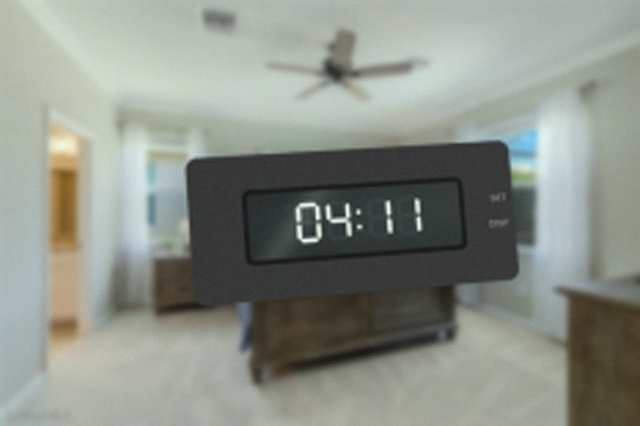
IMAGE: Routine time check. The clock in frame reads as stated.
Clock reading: 4:11
